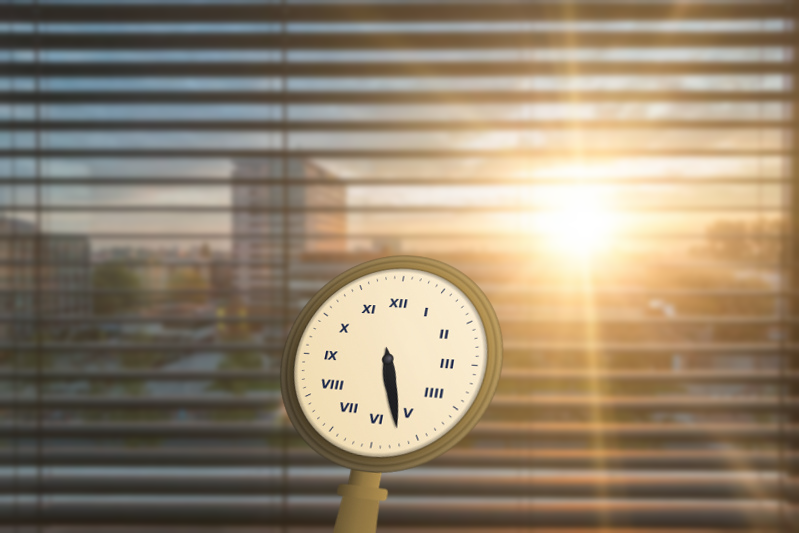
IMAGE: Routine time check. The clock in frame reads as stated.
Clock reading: 5:27
